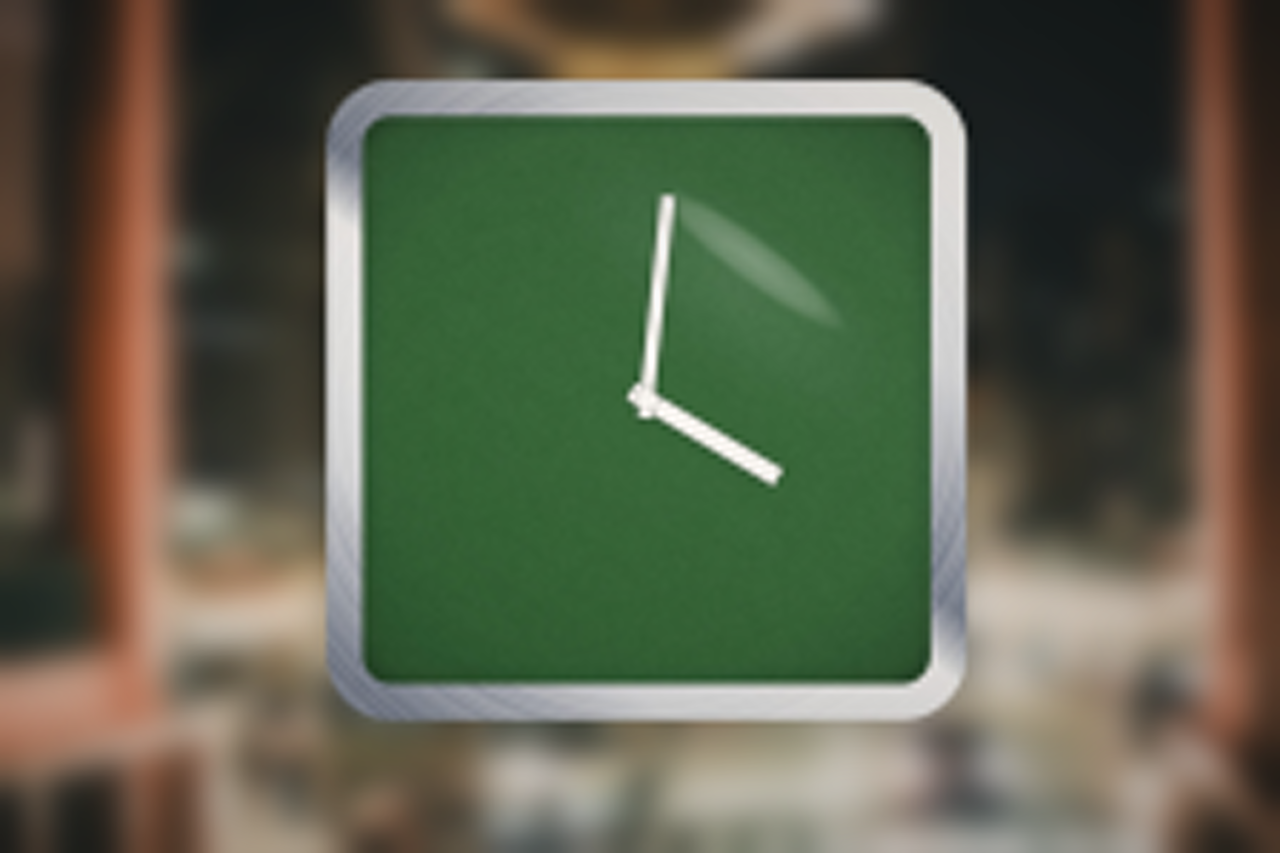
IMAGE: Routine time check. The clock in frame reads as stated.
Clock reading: 4:01
